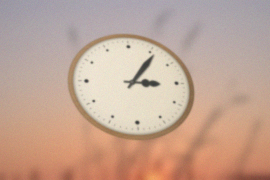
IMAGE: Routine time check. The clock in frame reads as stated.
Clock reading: 3:06
